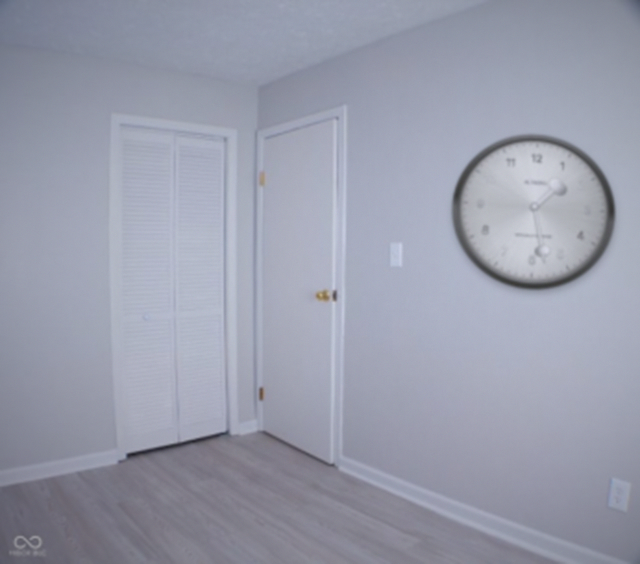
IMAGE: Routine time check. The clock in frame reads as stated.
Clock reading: 1:28
